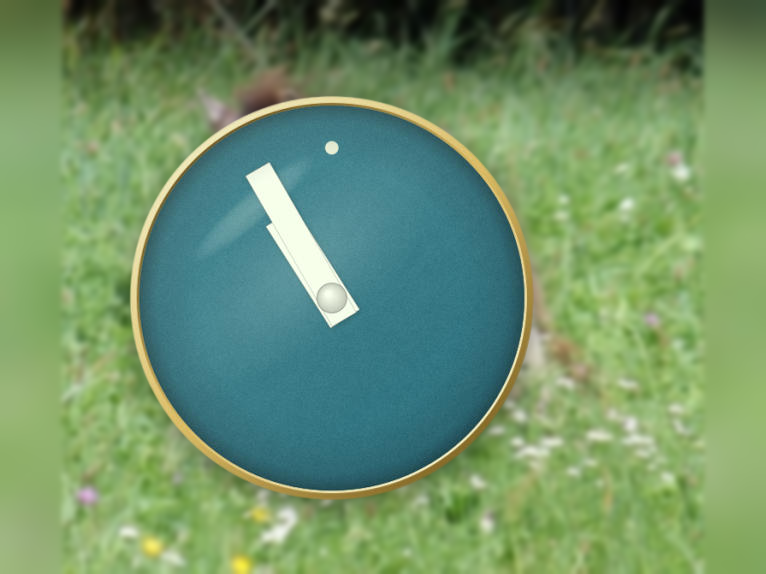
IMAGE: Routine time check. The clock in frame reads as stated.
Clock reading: 10:55
